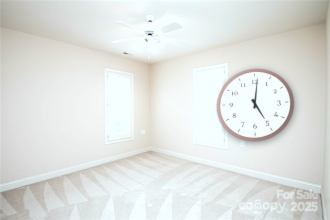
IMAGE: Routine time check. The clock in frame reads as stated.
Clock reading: 5:01
